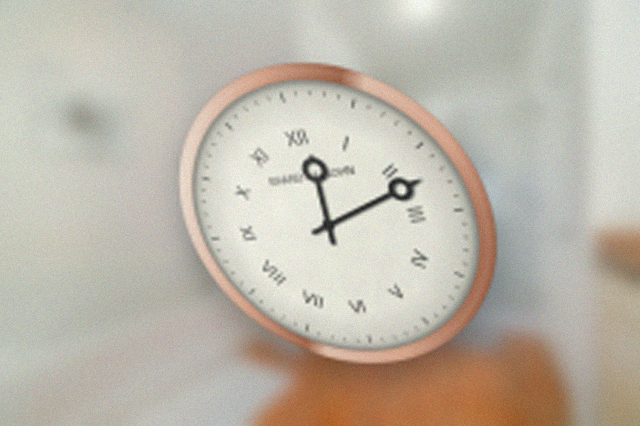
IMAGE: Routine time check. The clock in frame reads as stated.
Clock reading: 12:12
